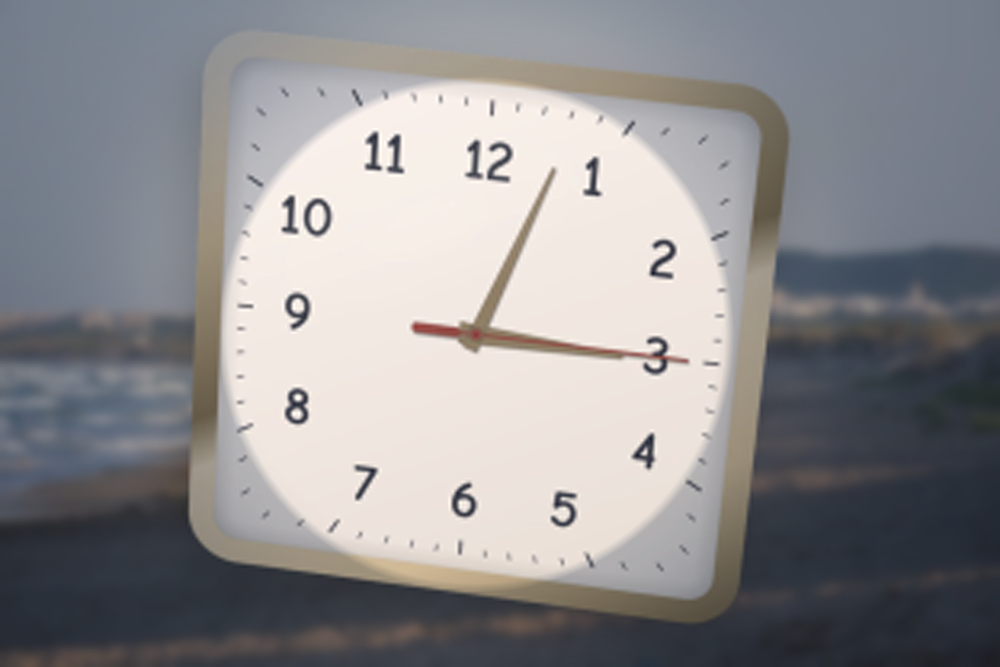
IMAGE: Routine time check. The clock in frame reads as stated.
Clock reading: 3:03:15
